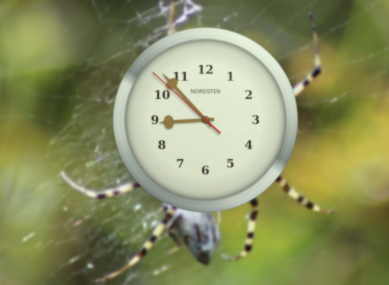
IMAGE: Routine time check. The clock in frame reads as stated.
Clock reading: 8:52:52
